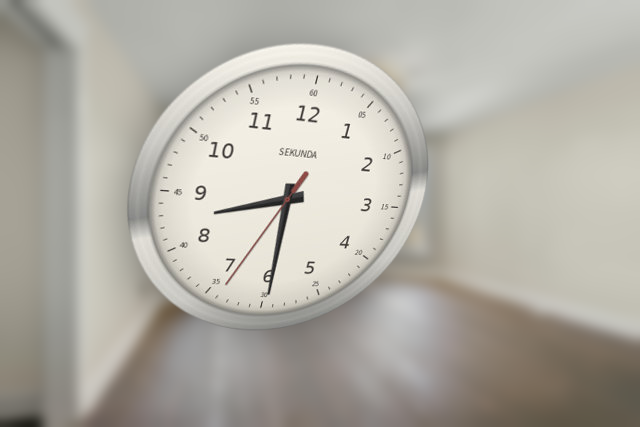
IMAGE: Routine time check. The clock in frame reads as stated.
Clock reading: 8:29:34
